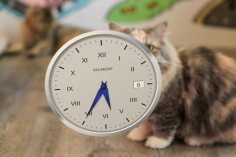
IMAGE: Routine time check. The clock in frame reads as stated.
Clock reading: 5:35
